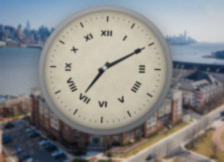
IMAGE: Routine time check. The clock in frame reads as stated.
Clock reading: 7:10
